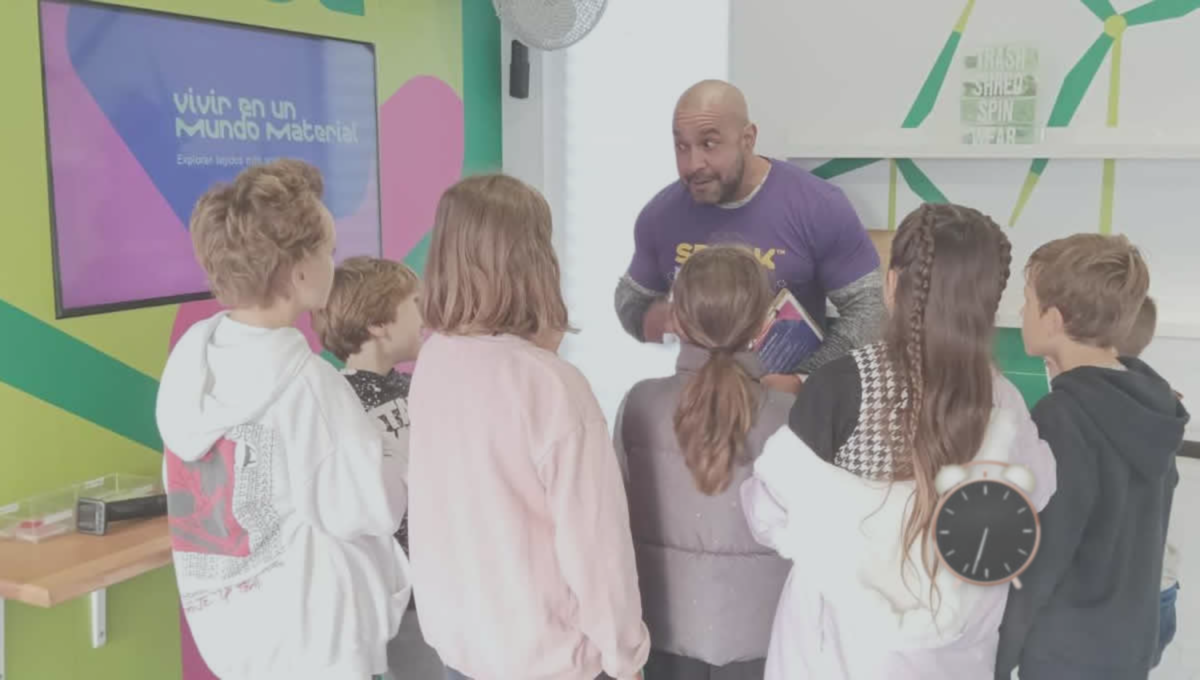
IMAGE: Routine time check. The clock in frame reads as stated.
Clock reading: 6:33
